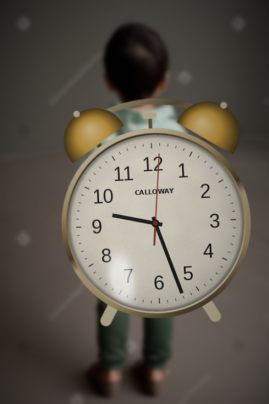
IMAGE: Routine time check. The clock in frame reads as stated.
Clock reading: 9:27:01
